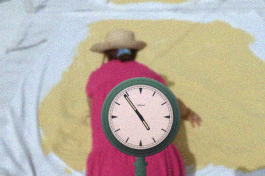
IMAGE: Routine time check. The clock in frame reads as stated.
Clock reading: 4:54
